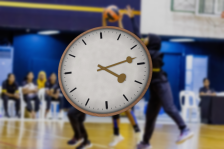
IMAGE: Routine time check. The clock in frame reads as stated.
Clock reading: 4:13
